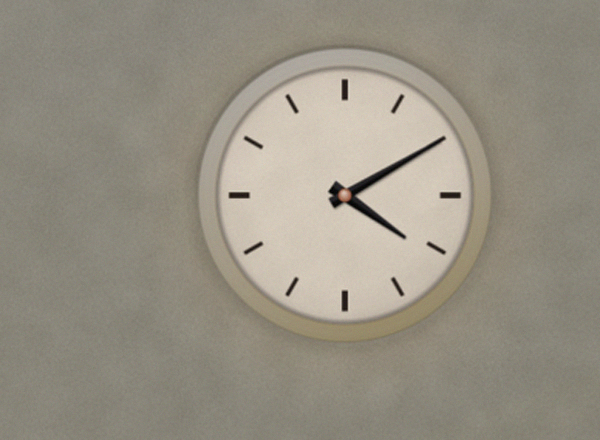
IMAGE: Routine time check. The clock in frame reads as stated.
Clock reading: 4:10
